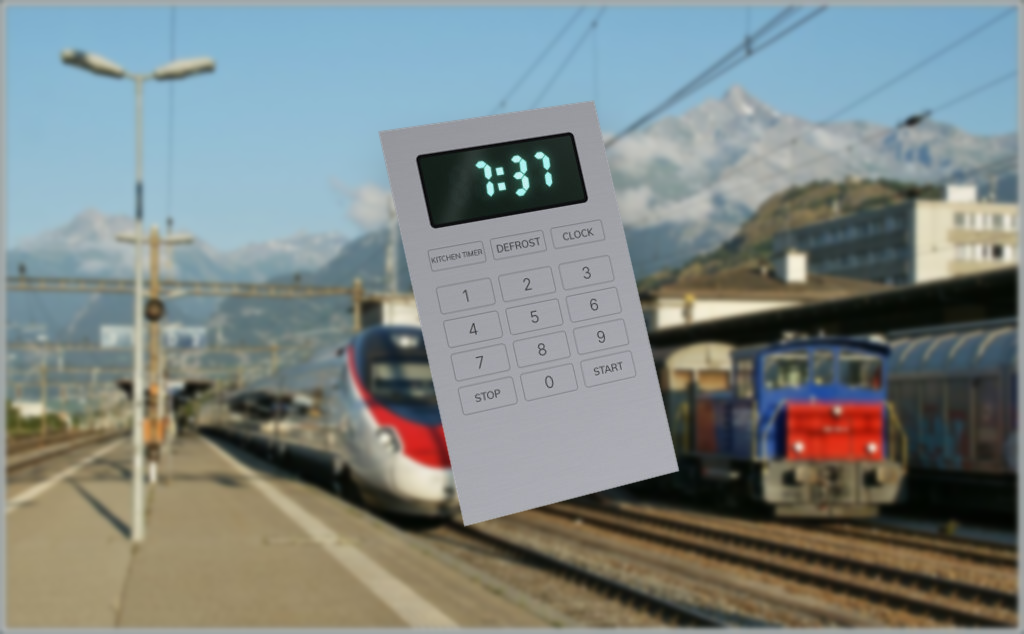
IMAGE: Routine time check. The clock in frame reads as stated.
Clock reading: 7:37
